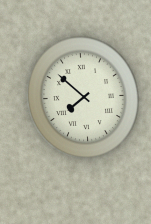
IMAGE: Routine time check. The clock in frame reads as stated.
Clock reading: 7:52
